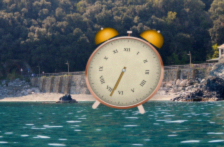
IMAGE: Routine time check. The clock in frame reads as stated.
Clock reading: 6:33
